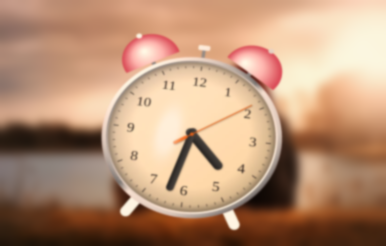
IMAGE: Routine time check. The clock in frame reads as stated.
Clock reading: 4:32:09
